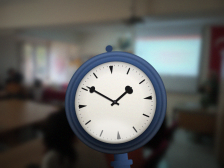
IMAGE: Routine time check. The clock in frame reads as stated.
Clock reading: 1:51
